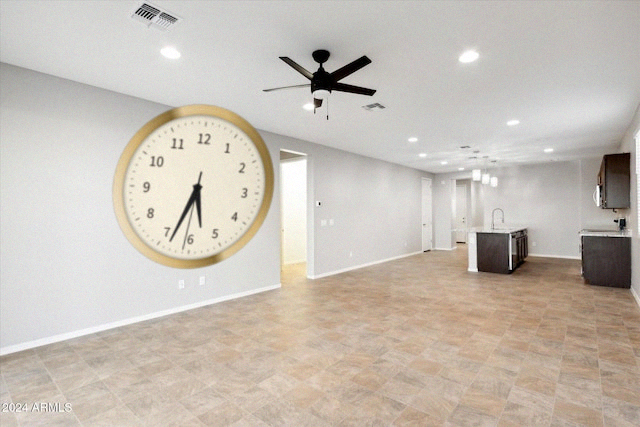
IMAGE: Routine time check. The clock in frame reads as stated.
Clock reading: 5:33:31
